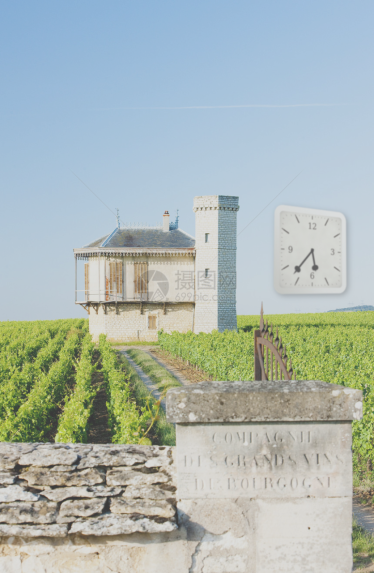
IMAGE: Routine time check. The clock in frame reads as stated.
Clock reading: 5:37
